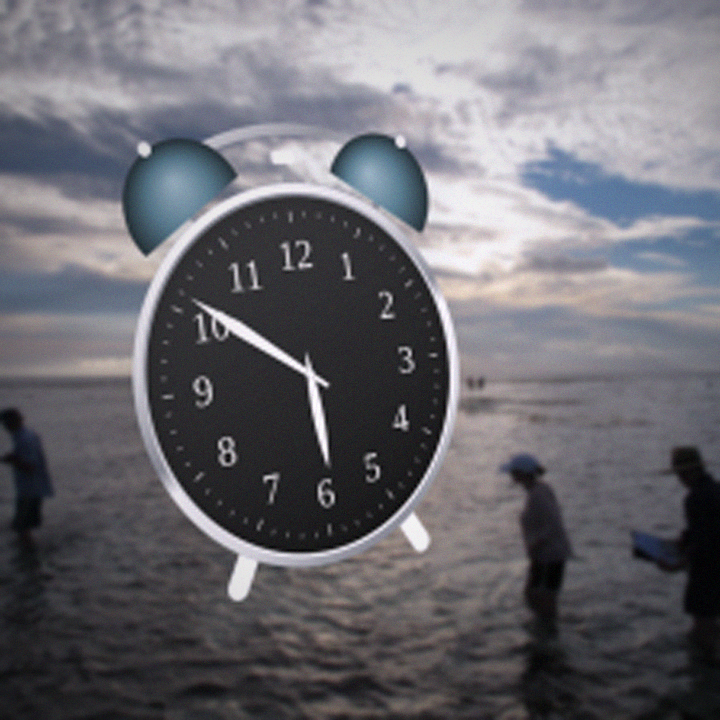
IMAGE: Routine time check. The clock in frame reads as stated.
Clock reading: 5:51
